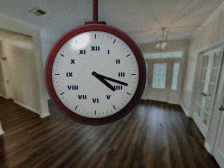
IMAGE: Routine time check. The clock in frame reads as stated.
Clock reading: 4:18
